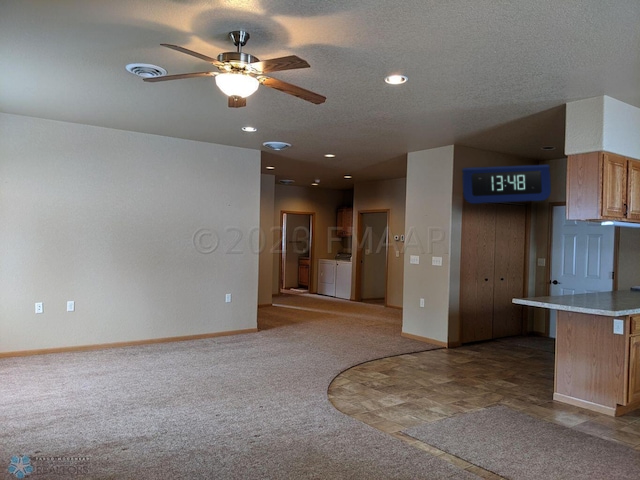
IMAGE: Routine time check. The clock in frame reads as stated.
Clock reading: 13:48
